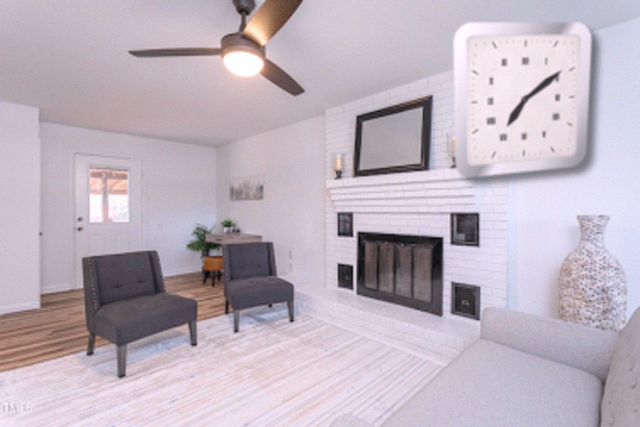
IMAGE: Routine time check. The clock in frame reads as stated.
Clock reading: 7:09
